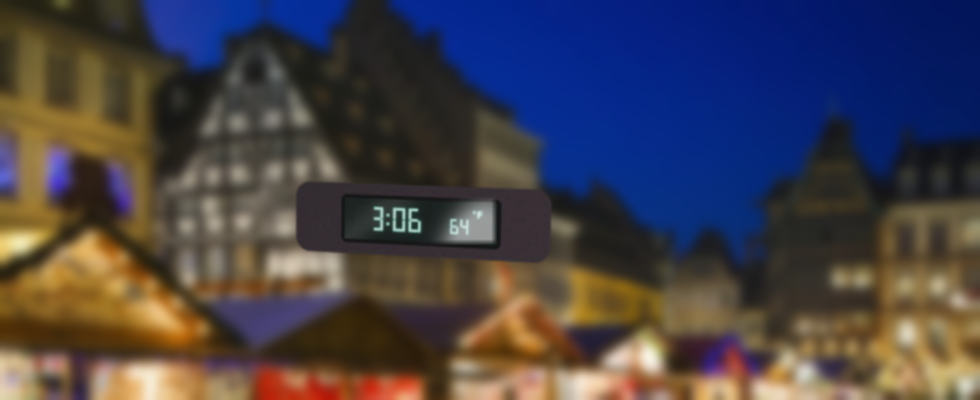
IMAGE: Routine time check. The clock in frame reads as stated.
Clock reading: 3:06
